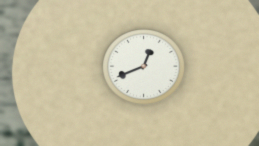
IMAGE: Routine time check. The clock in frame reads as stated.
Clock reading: 12:41
